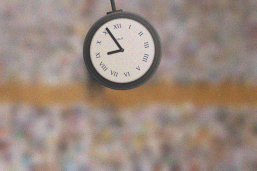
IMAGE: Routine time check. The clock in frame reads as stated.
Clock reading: 8:56
